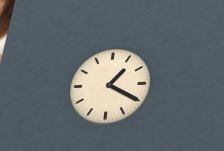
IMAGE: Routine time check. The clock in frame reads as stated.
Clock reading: 1:20
